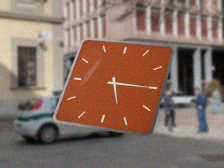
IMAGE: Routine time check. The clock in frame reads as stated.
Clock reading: 5:15
